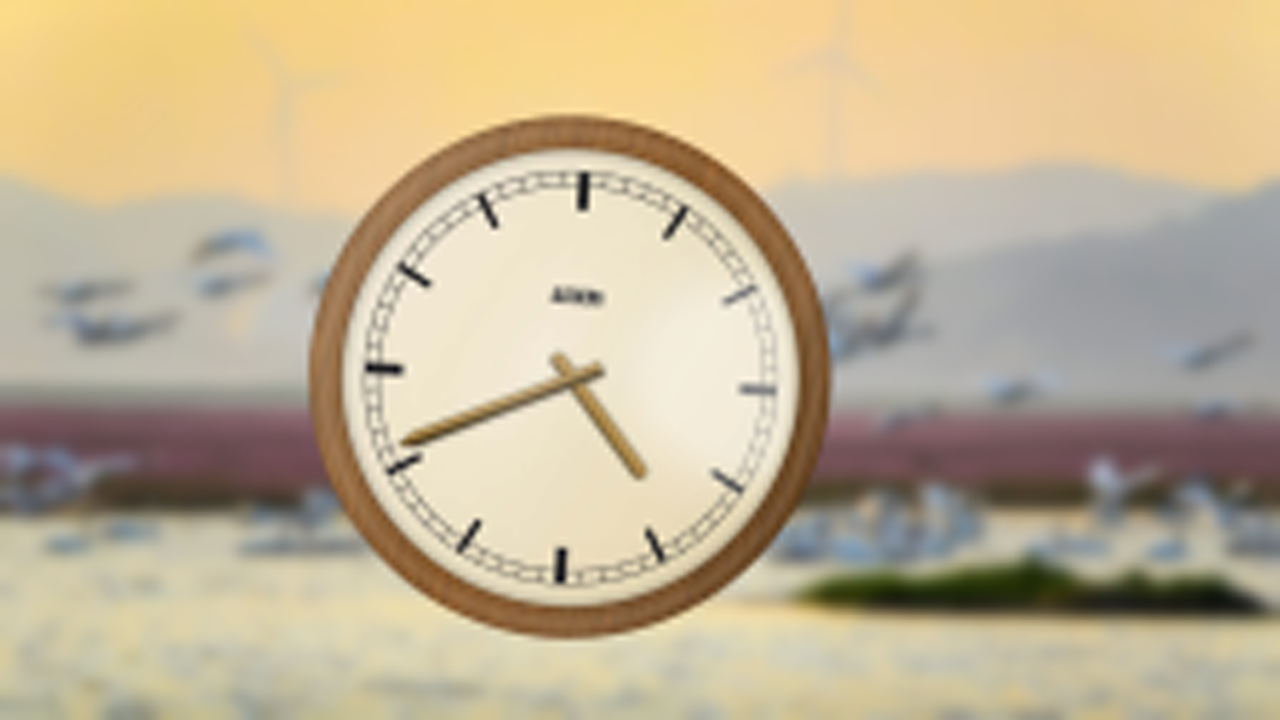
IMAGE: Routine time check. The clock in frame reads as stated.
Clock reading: 4:41
